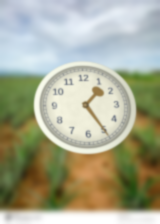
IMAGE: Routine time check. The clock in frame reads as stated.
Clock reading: 1:25
